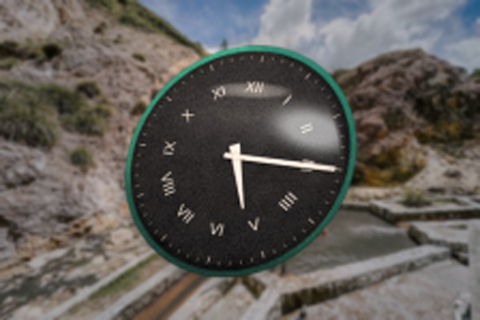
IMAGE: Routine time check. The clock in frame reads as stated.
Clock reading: 5:15
